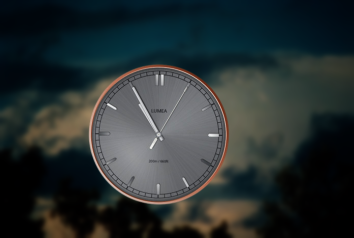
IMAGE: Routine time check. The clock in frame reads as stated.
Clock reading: 10:55:05
